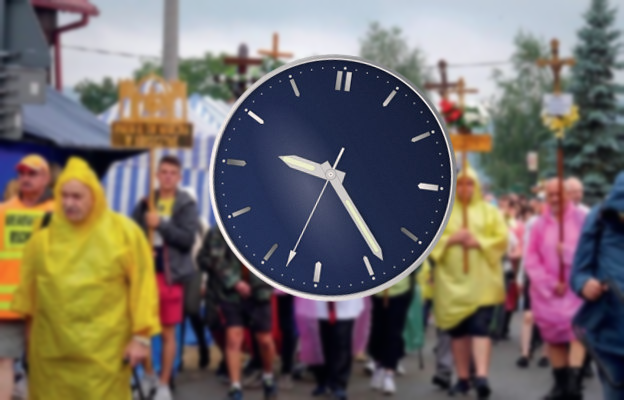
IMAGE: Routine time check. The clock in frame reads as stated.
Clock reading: 9:23:33
